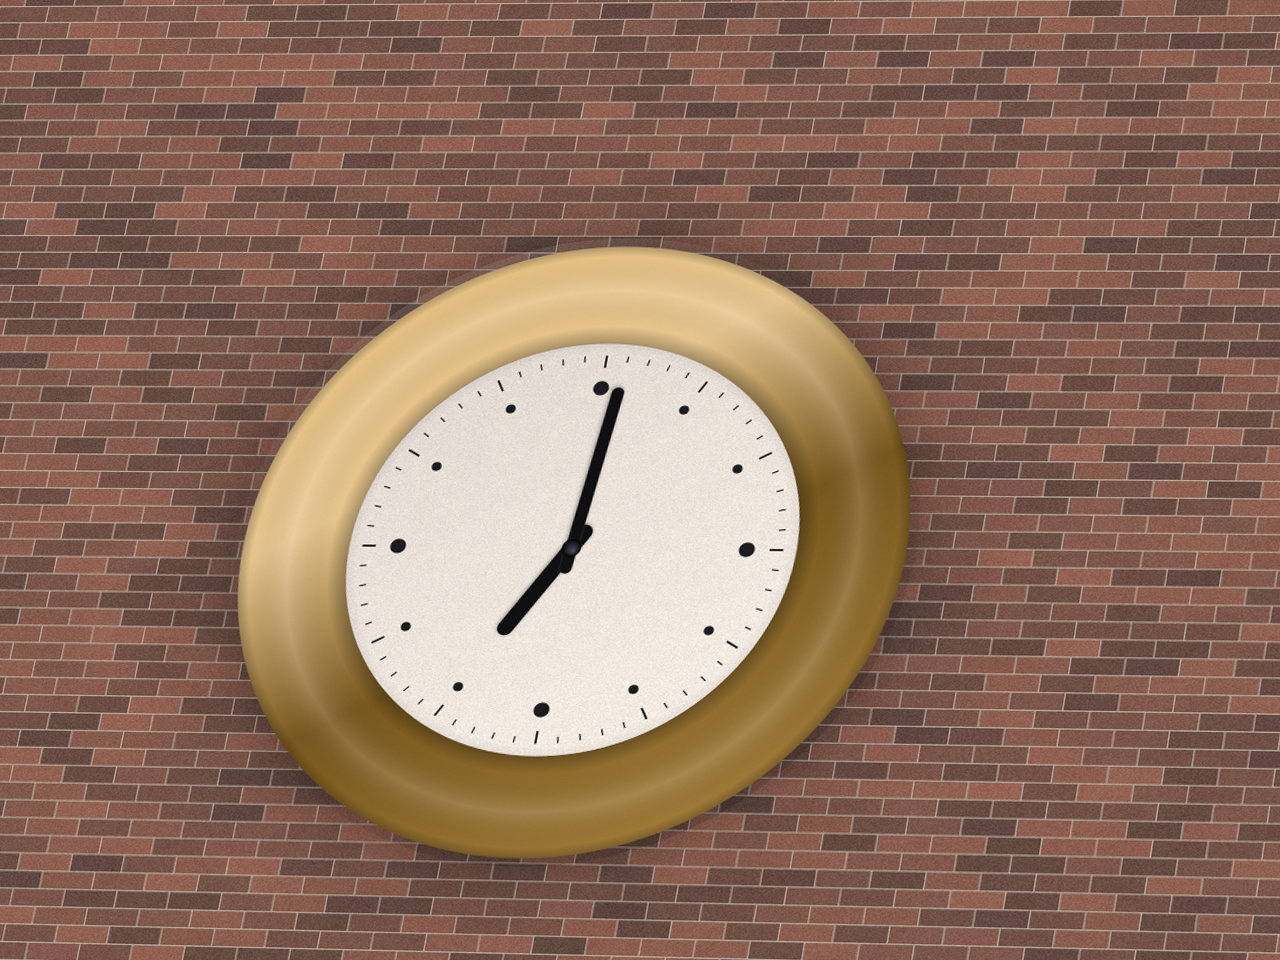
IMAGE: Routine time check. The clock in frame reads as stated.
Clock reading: 7:01
